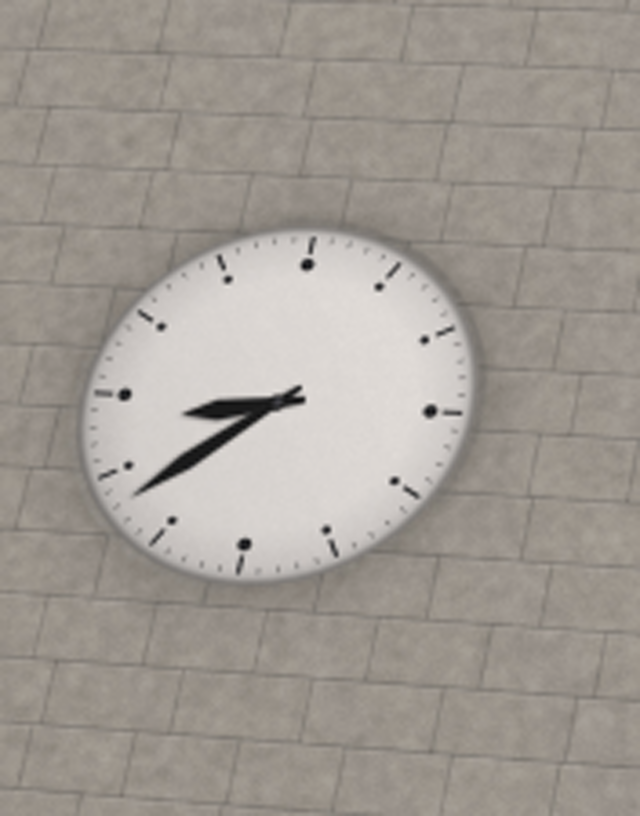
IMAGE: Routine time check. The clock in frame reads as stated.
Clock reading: 8:38
